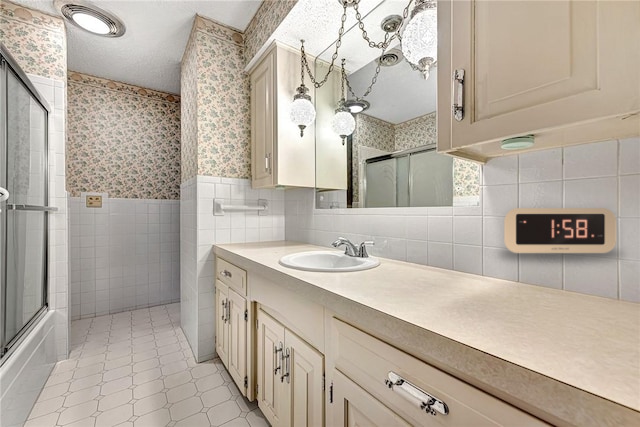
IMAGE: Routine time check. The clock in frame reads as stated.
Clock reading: 1:58
